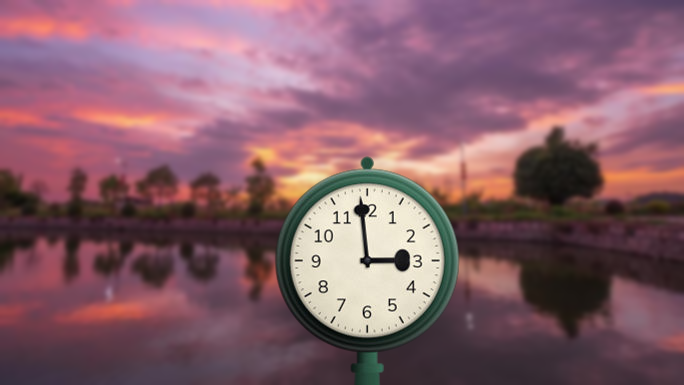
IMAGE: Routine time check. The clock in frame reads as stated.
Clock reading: 2:59
